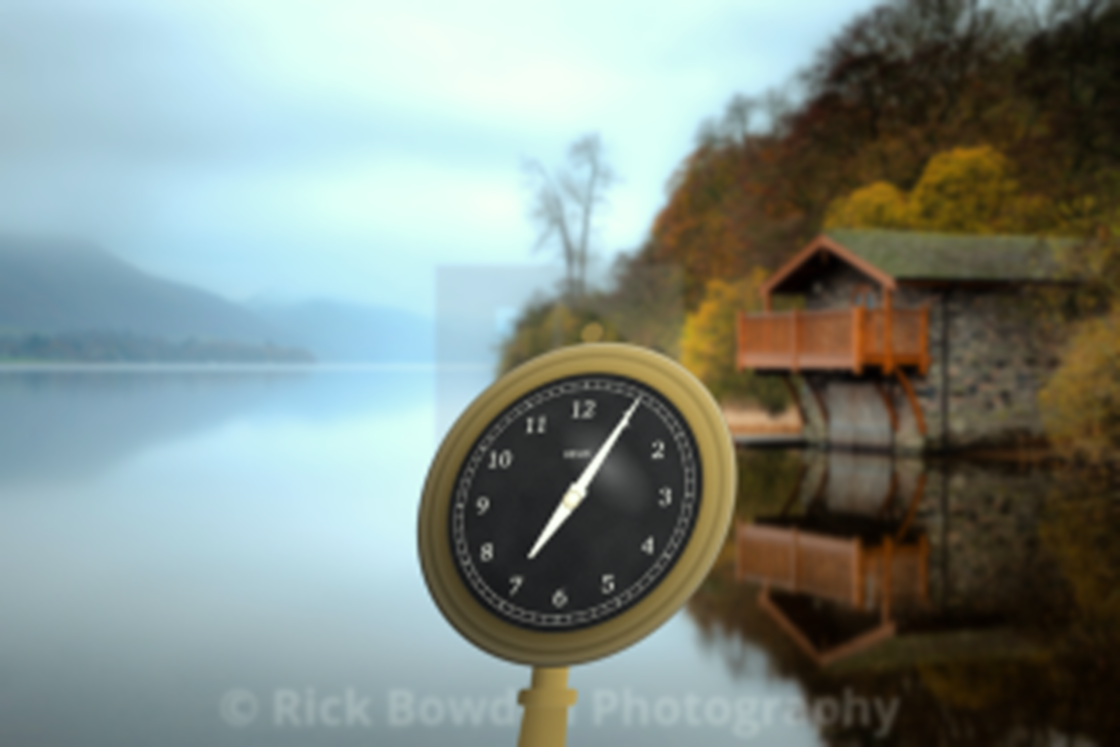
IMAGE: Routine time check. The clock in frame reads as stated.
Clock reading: 7:05
